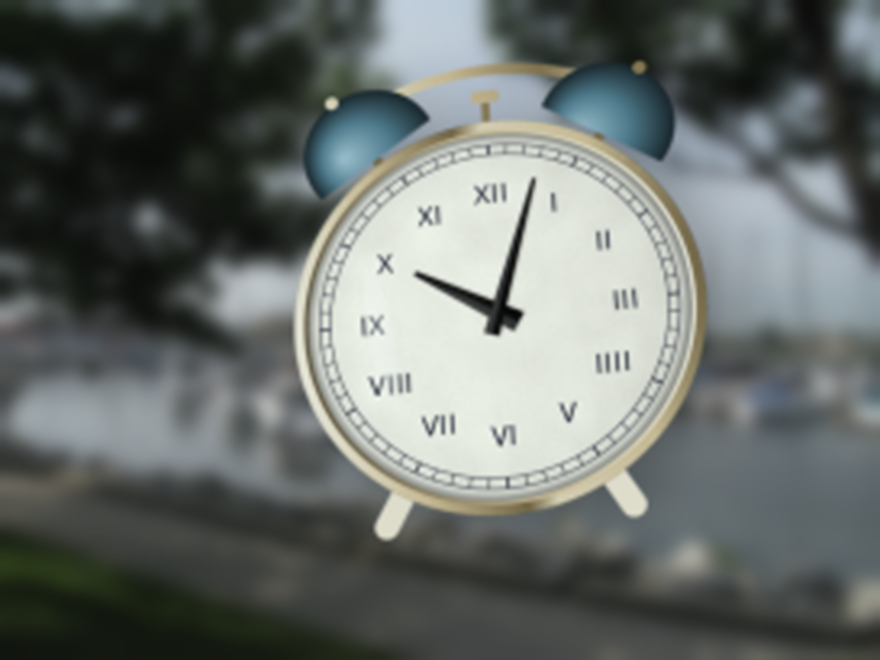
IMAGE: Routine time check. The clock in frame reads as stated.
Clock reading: 10:03
